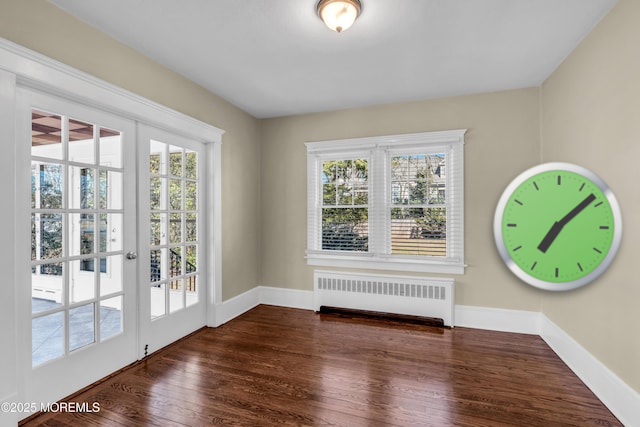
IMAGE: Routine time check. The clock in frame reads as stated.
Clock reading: 7:08
